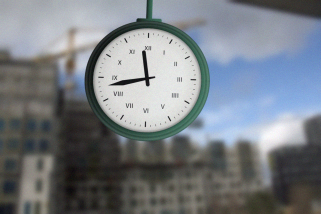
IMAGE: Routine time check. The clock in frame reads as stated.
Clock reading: 11:43
